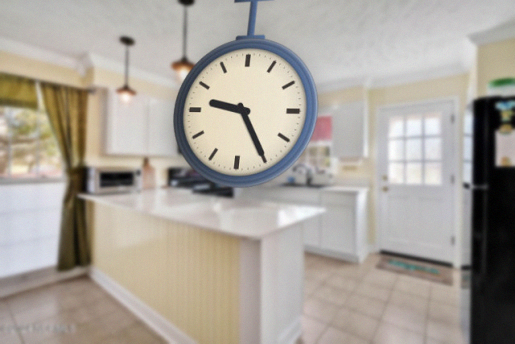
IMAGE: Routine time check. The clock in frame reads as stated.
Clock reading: 9:25
